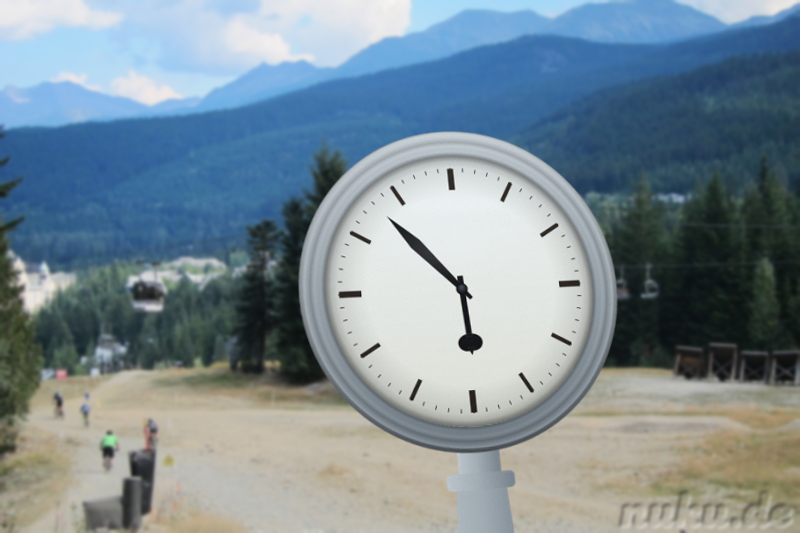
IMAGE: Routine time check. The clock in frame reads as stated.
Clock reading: 5:53
